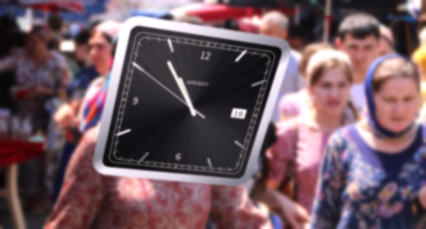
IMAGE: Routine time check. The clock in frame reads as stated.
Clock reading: 10:53:50
